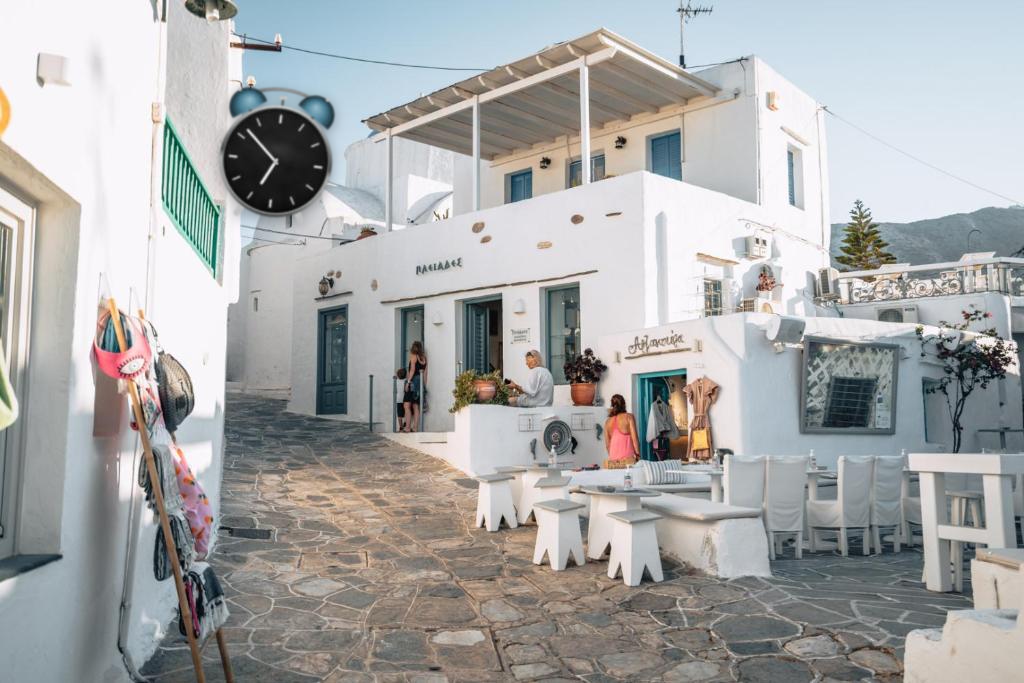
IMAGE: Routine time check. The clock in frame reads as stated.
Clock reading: 6:52
